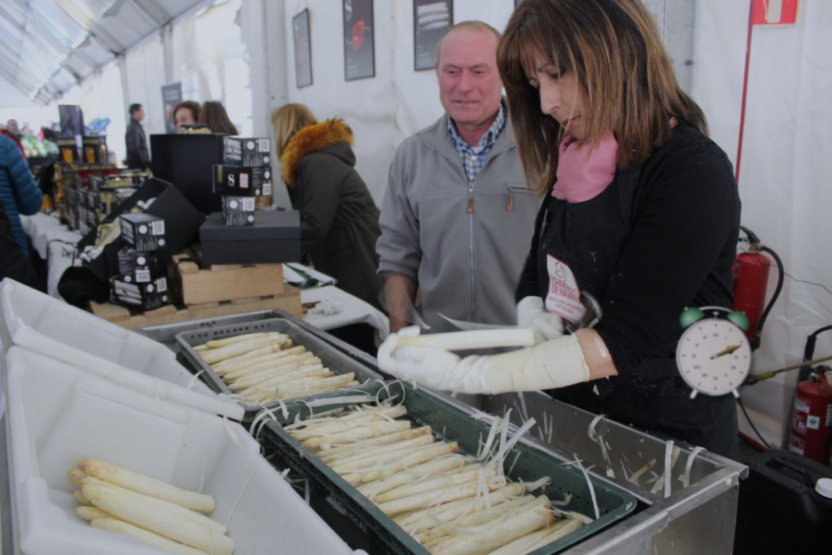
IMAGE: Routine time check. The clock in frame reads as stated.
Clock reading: 2:11
